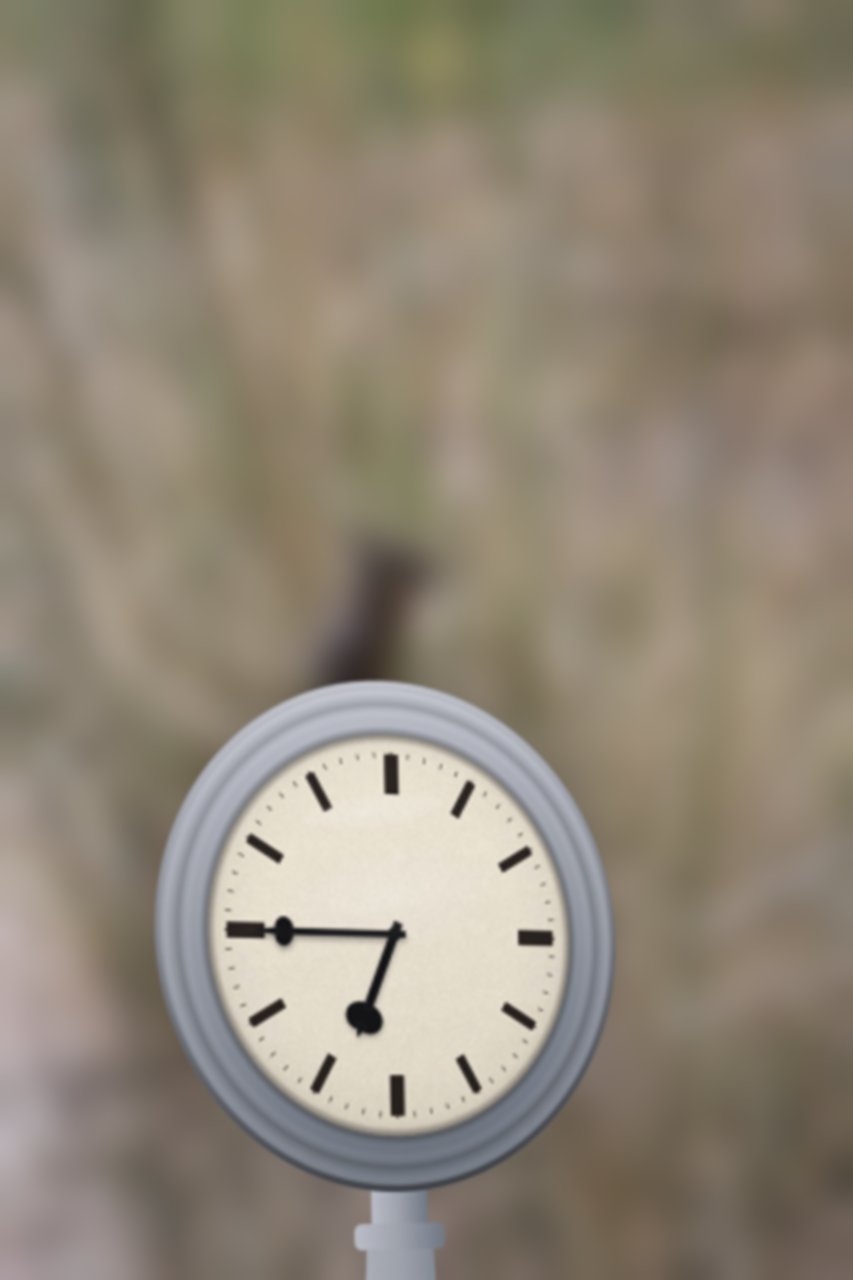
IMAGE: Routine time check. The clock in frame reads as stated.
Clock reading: 6:45
